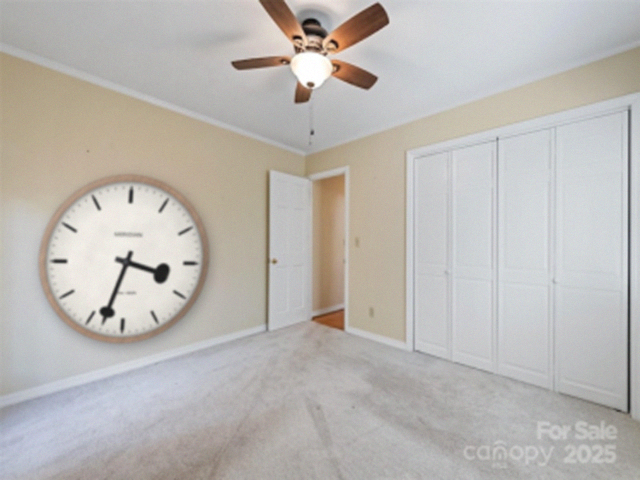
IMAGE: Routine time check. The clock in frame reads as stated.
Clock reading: 3:33
